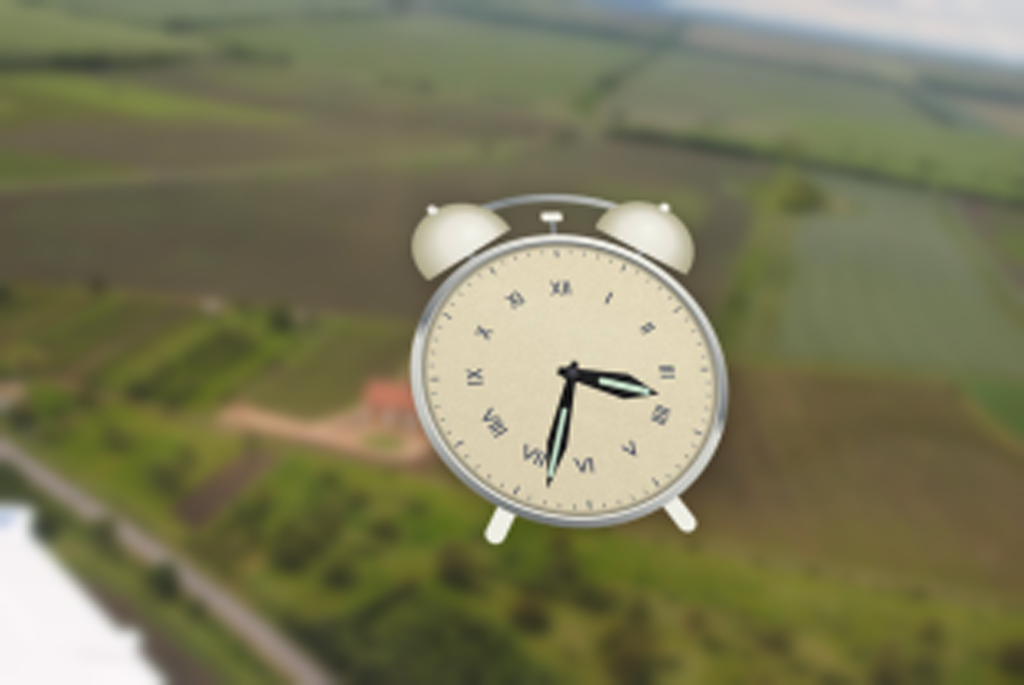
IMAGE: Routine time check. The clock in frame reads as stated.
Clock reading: 3:33
